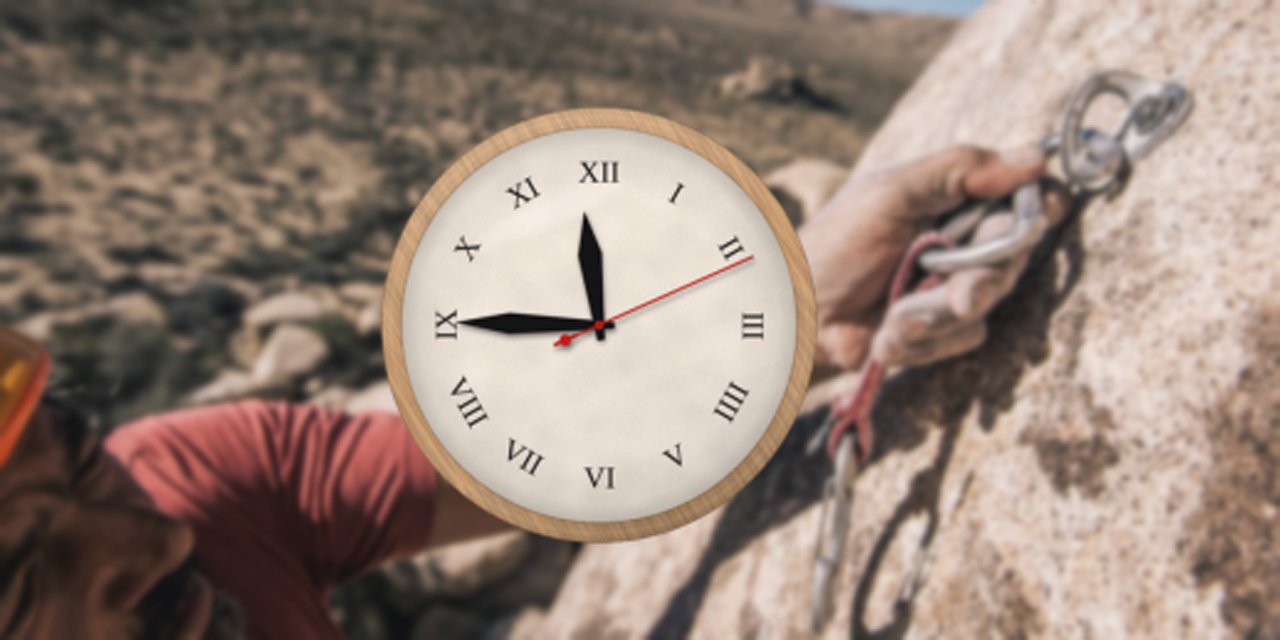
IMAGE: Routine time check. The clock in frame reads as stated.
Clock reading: 11:45:11
